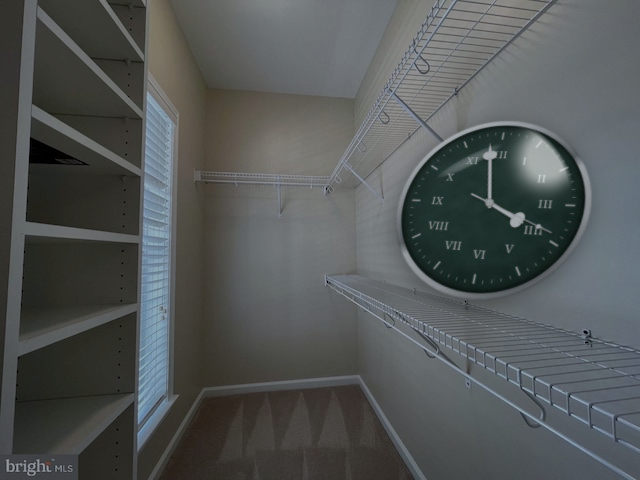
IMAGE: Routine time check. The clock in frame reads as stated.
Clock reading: 3:58:19
